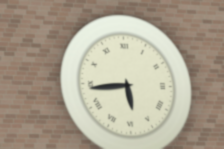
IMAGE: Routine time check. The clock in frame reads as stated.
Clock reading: 5:44
